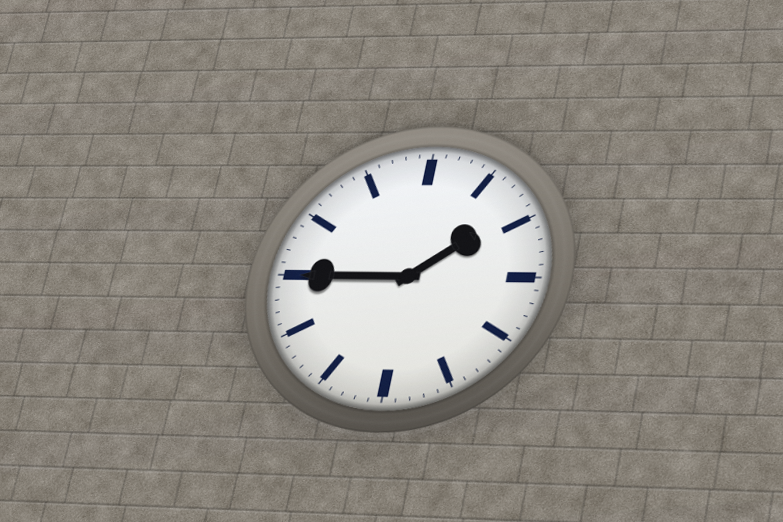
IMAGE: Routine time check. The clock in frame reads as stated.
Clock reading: 1:45
